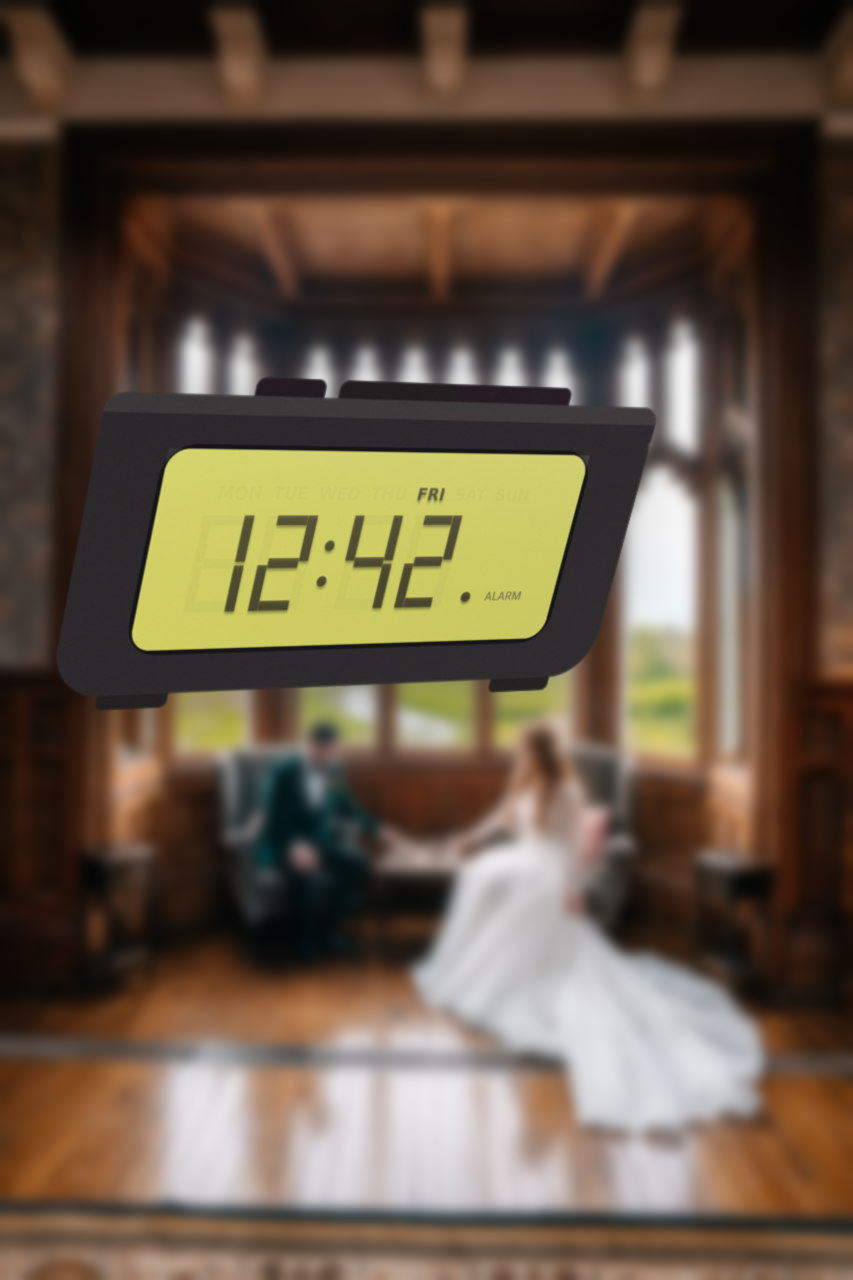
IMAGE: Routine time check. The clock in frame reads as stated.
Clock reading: 12:42
